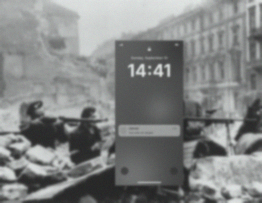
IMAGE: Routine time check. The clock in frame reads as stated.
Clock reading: 14:41
